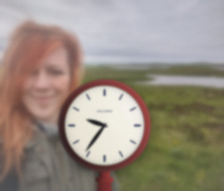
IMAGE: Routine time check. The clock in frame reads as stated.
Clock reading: 9:36
